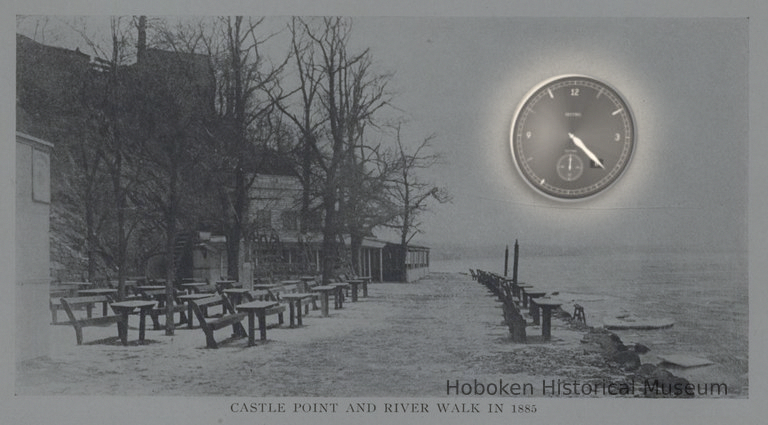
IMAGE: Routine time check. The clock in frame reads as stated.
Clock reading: 4:22
